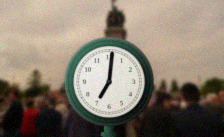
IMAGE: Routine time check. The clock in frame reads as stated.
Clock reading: 7:01
